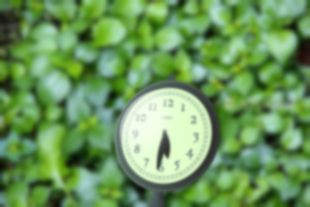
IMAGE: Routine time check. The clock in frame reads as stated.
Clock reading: 5:31
